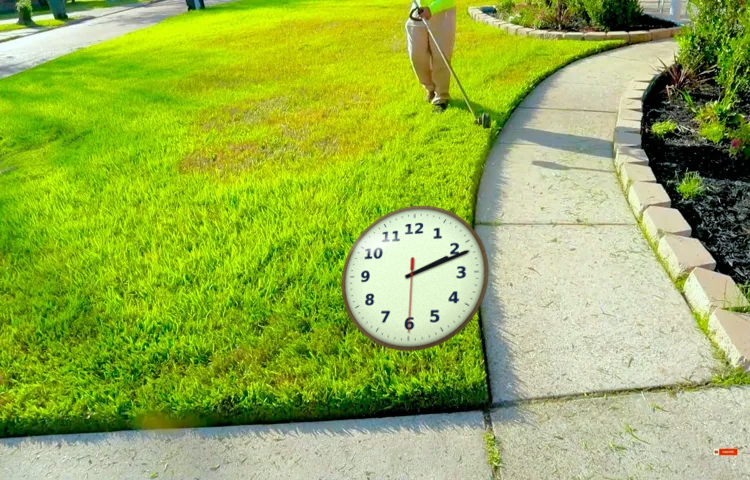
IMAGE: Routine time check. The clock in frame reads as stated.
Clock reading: 2:11:30
